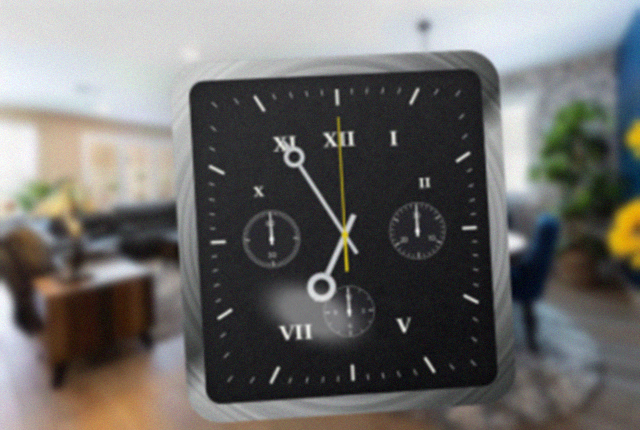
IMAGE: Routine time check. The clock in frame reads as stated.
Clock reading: 6:55
